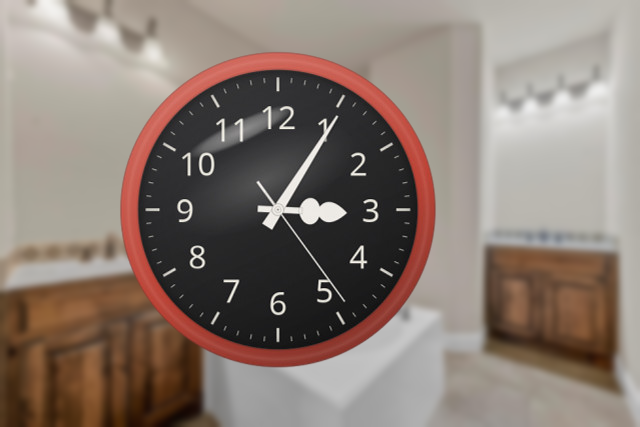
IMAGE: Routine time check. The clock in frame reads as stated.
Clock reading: 3:05:24
